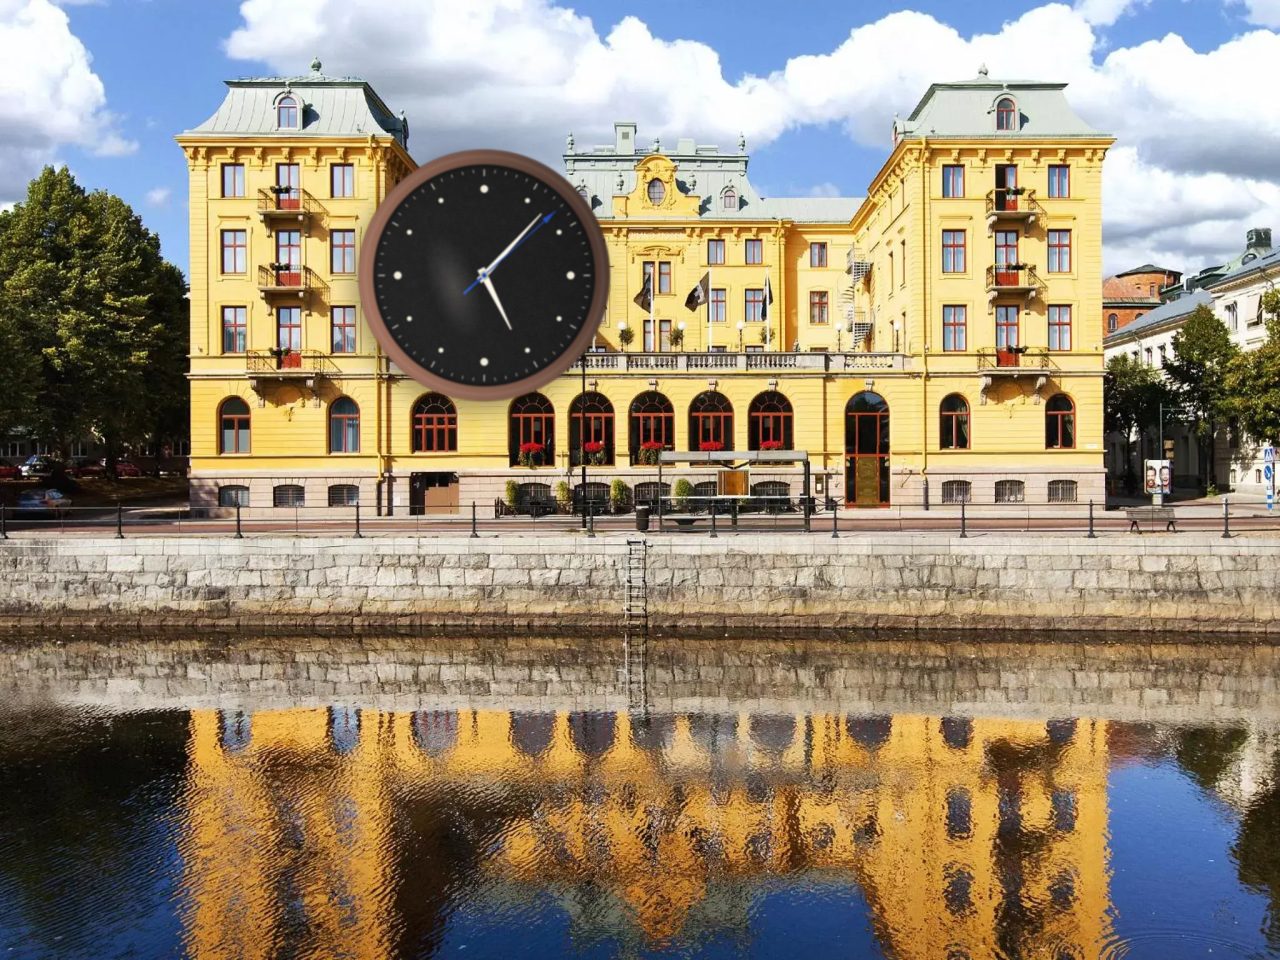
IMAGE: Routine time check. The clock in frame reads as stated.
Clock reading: 5:07:08
